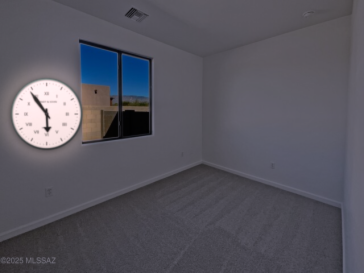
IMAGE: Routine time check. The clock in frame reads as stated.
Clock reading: 5:54
